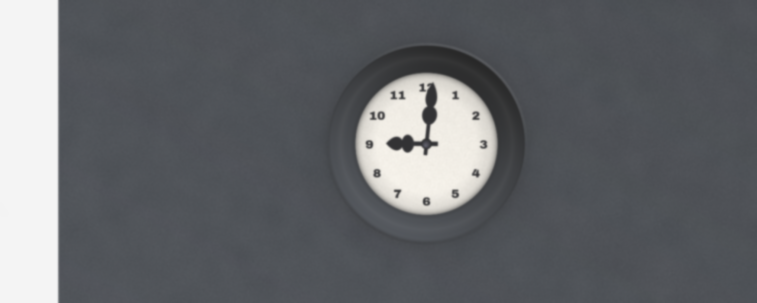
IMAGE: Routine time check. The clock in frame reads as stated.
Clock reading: 9:01
